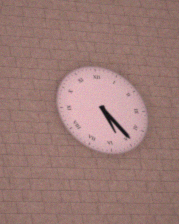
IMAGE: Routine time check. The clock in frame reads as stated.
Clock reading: 5:24
